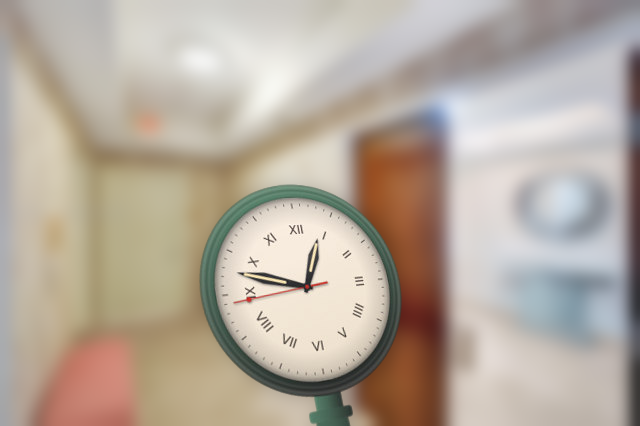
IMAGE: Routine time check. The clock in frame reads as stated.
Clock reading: 12:47:44
